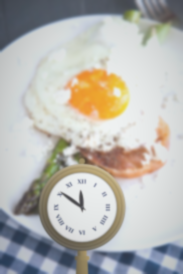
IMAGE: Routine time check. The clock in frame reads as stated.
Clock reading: 11:51
